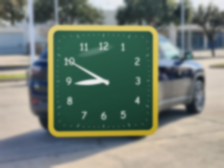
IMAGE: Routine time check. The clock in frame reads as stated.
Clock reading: 8:50
